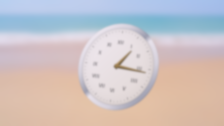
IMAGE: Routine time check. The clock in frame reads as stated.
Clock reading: 1:16
